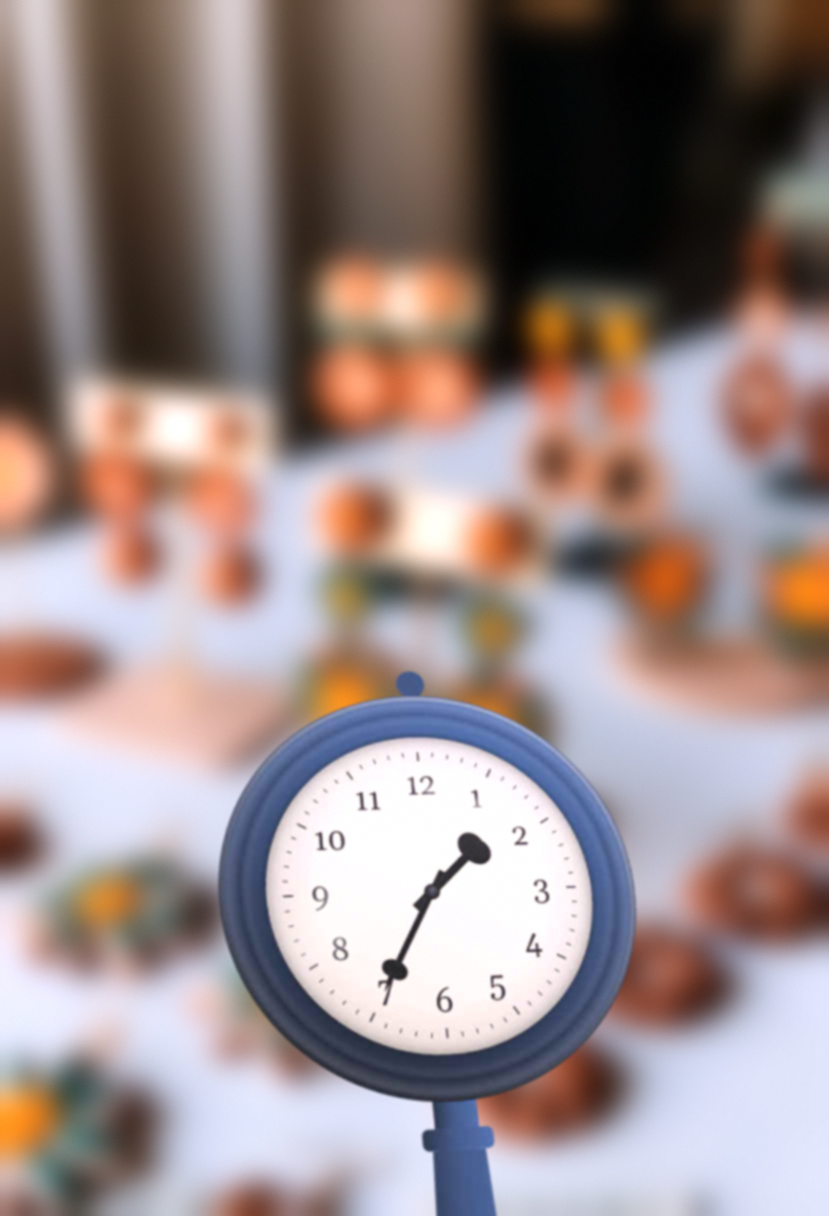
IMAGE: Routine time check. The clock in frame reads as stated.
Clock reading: 1:35
